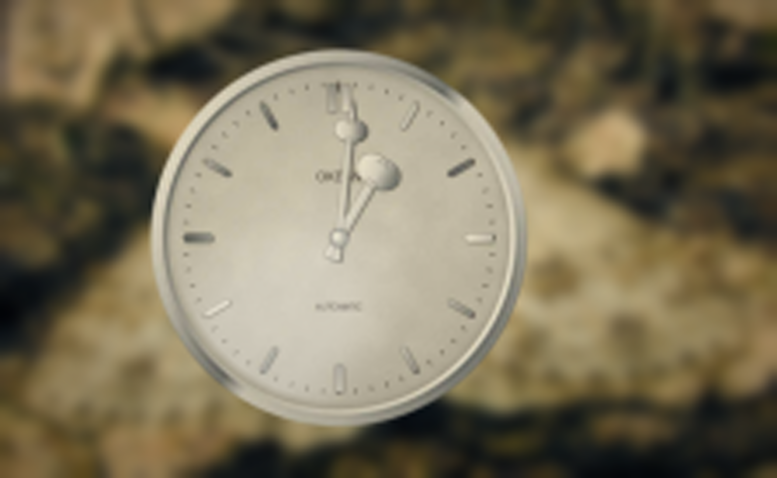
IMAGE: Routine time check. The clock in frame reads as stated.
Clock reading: 1:01
